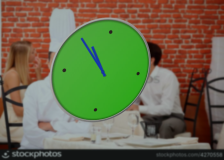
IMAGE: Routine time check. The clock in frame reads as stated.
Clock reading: 10:53
